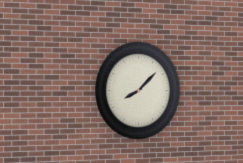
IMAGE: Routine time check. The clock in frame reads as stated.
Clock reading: 8:08
